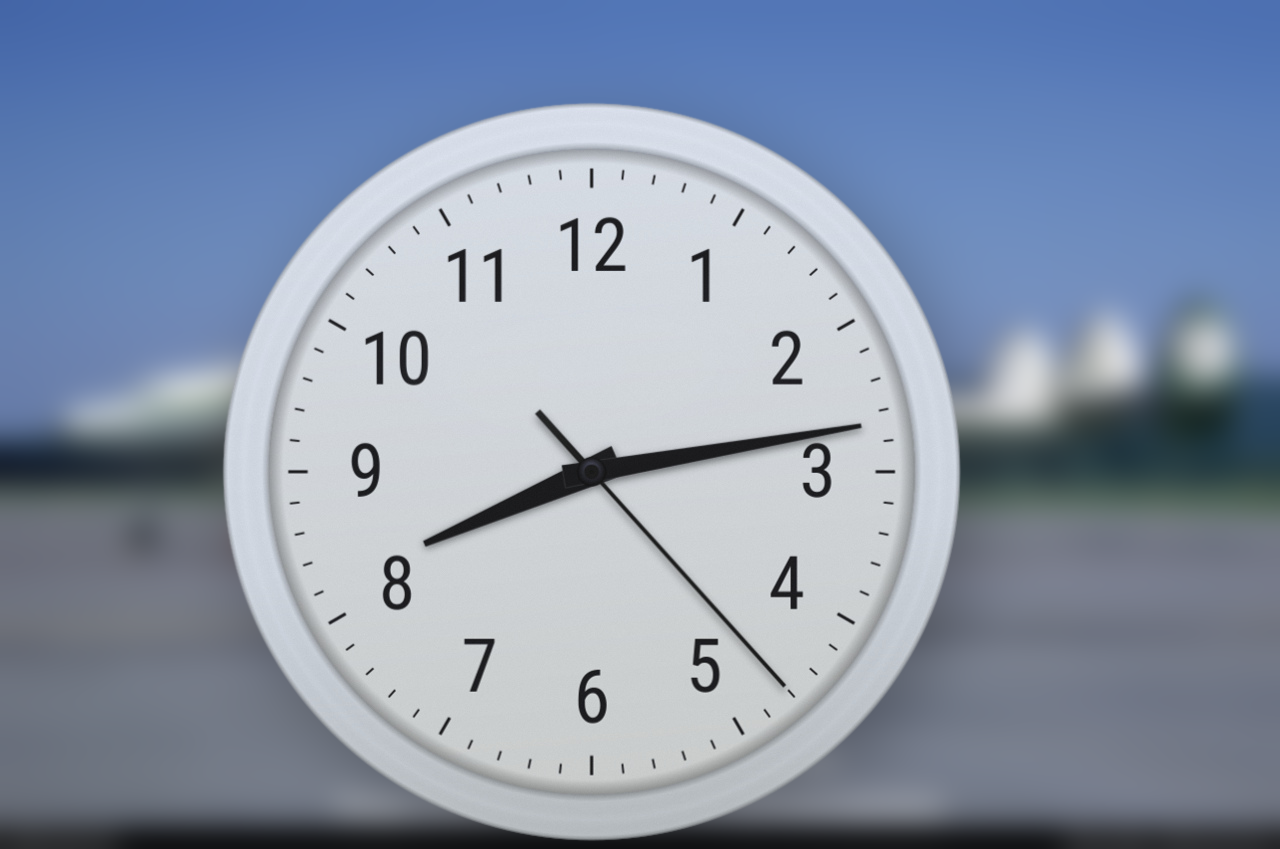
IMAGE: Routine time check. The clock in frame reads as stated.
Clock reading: 8:13:23
